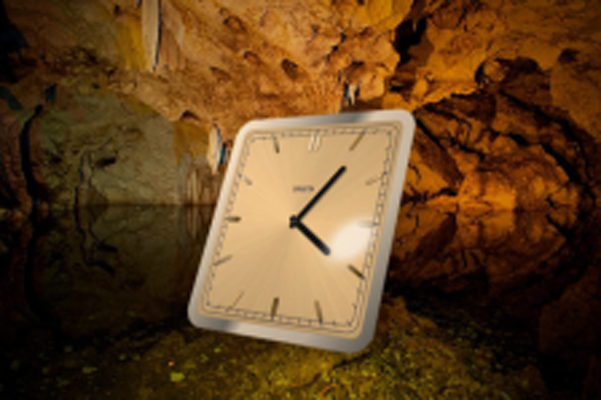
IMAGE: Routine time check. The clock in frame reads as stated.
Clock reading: 4:06
